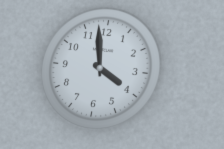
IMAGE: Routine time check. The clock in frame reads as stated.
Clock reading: 3:58
